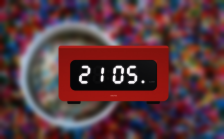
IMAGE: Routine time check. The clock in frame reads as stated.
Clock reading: 21:05
